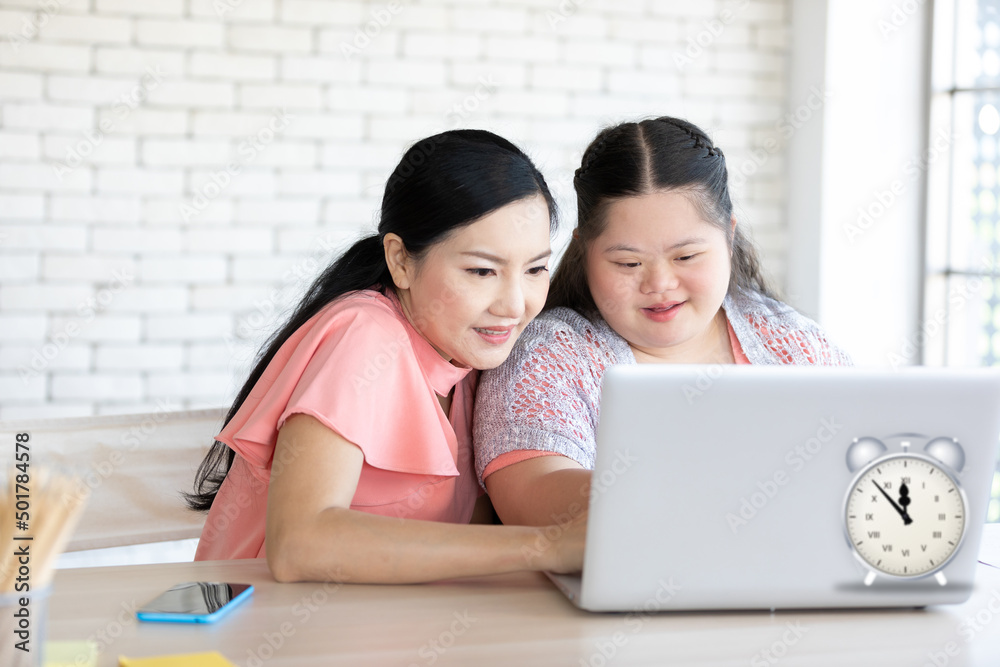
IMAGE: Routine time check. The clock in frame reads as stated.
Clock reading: 11:53
